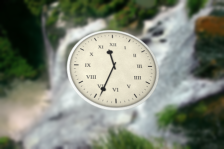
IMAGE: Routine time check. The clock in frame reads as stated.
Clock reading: 11:34
